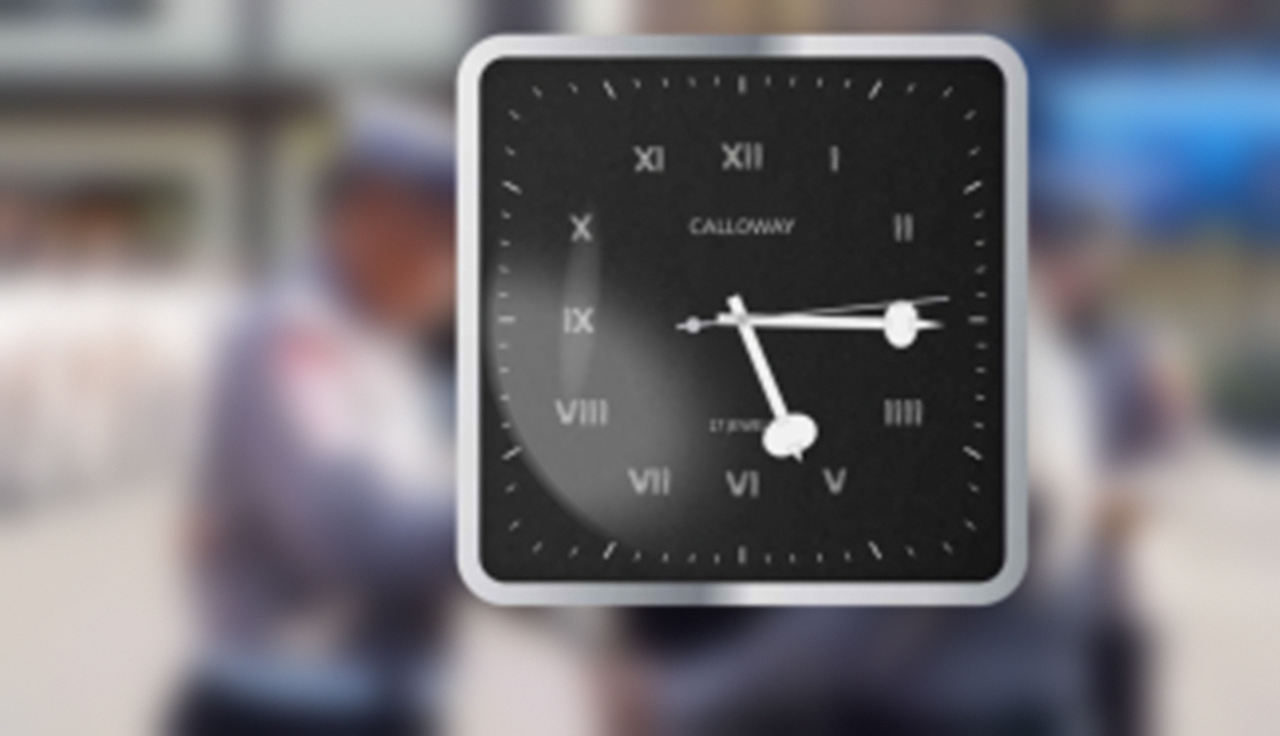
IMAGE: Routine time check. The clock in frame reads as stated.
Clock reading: 5:15:14
